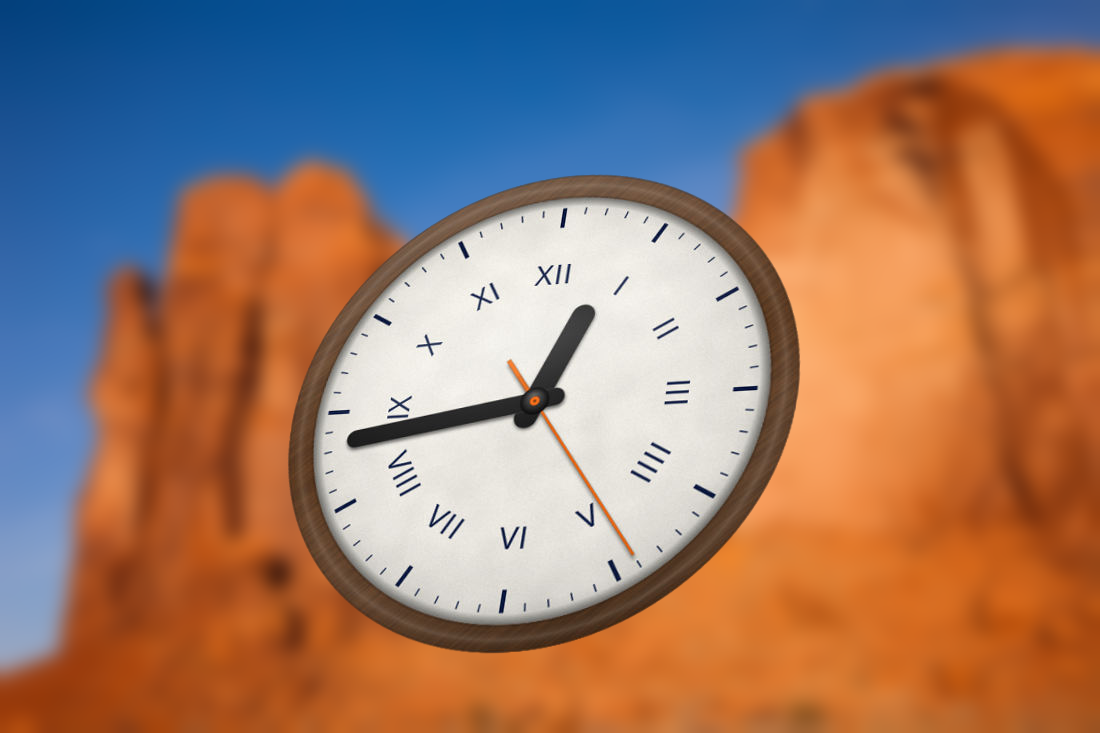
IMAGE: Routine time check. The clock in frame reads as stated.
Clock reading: 12:43:24
